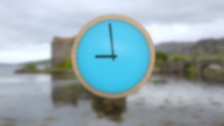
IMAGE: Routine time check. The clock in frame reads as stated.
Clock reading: 8:59
